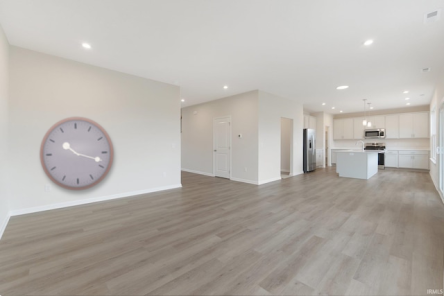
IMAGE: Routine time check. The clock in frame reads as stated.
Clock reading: 10:18
